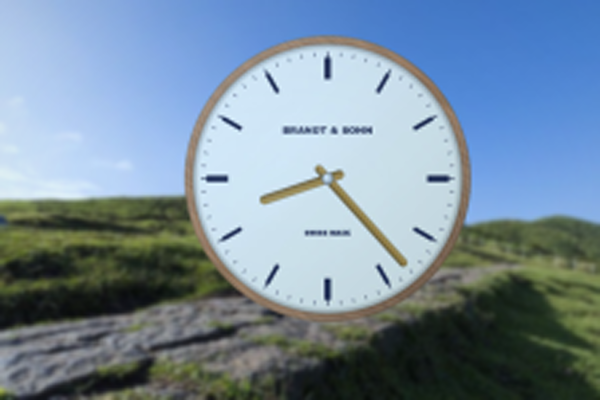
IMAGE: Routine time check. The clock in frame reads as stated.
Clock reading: 8:23
